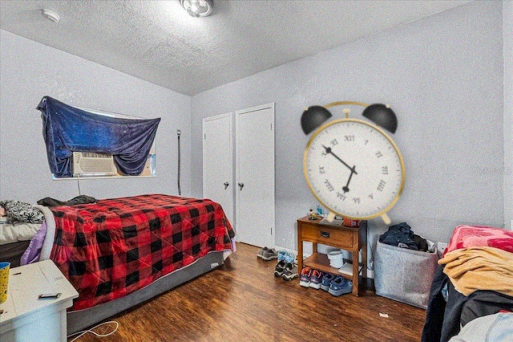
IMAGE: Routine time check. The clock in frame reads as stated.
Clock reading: 6:52
